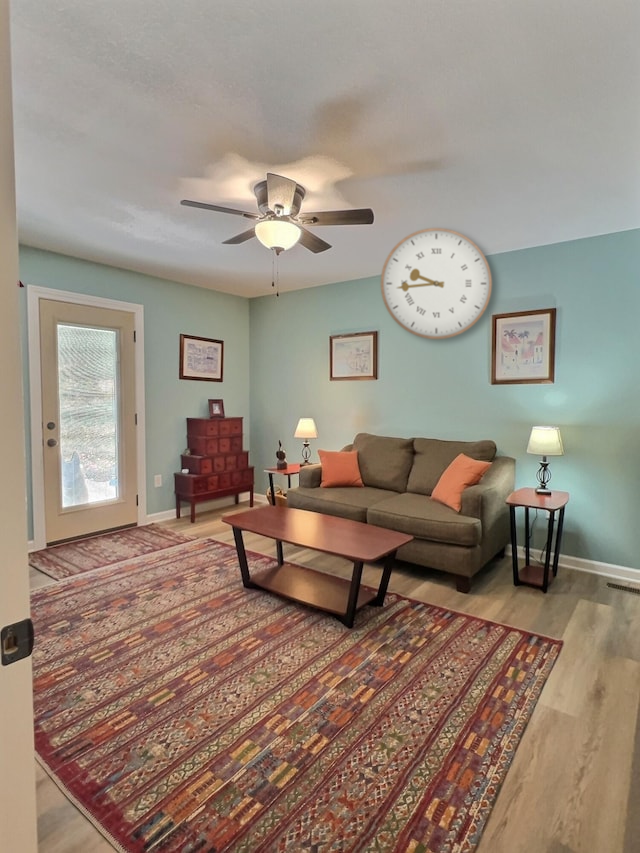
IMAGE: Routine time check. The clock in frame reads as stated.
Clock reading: 9:44
